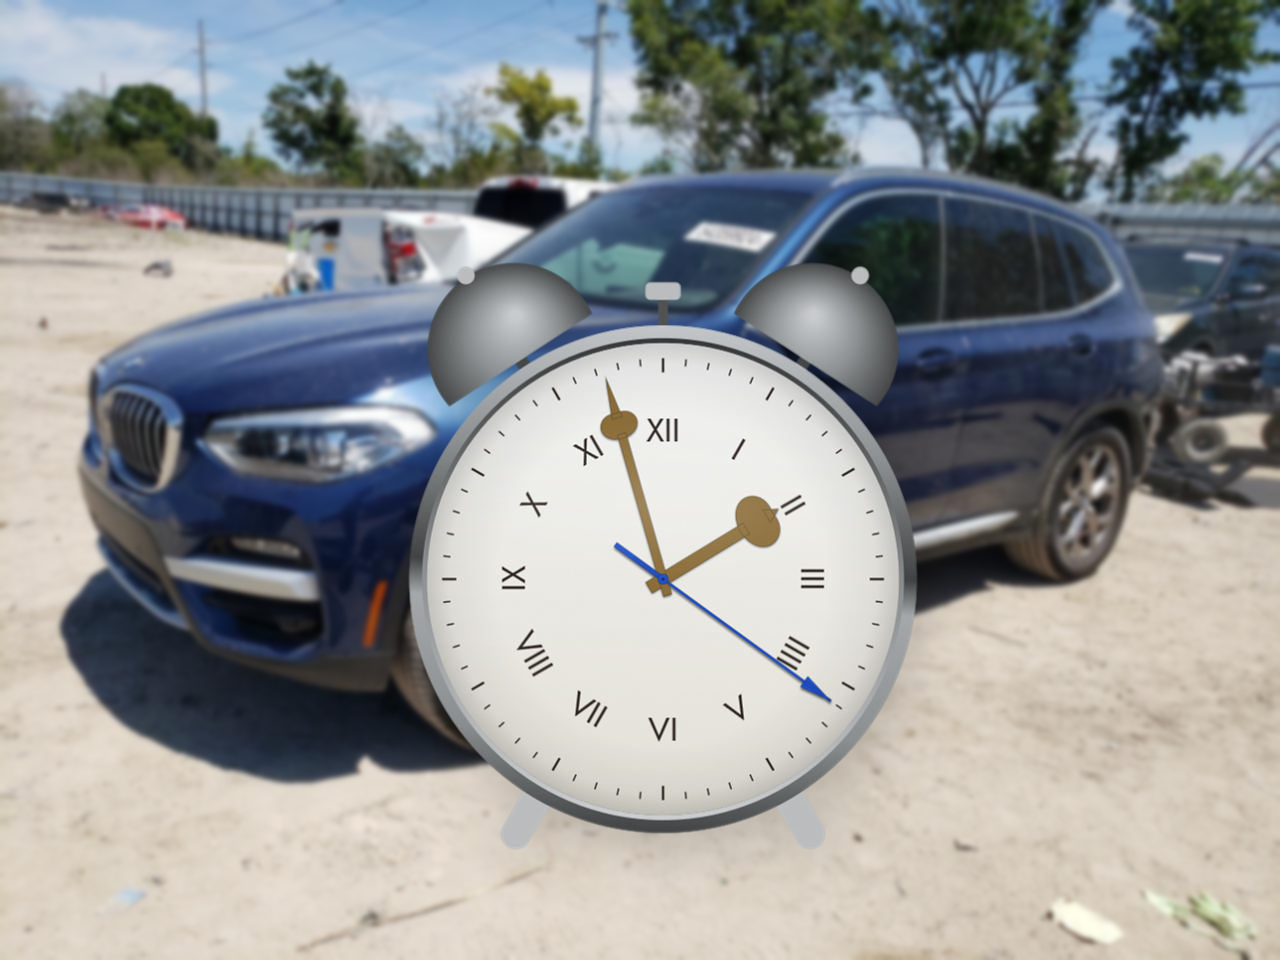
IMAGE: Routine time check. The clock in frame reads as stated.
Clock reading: 1:57:21
